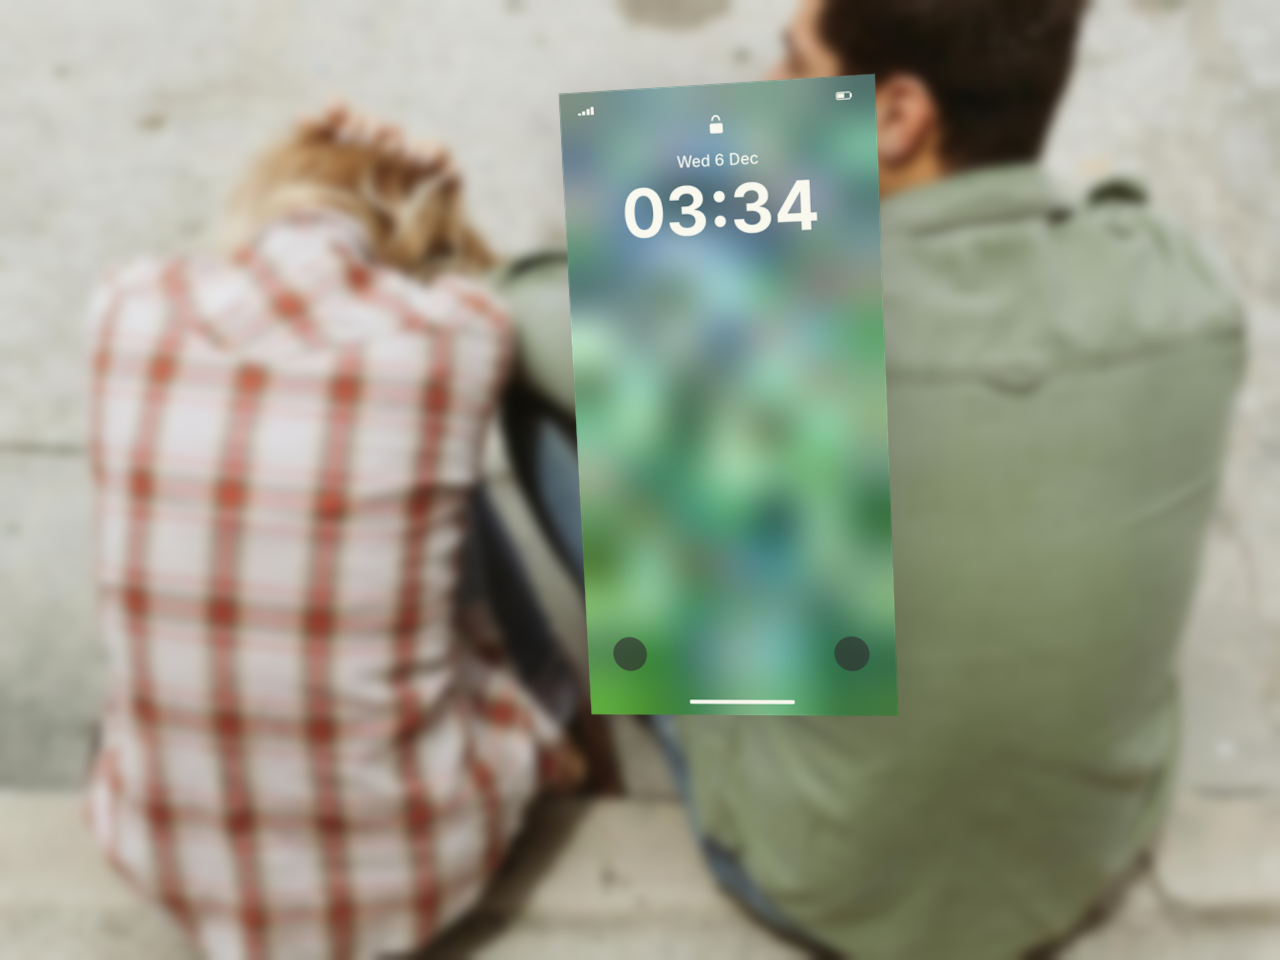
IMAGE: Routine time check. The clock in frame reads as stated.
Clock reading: 3:34
